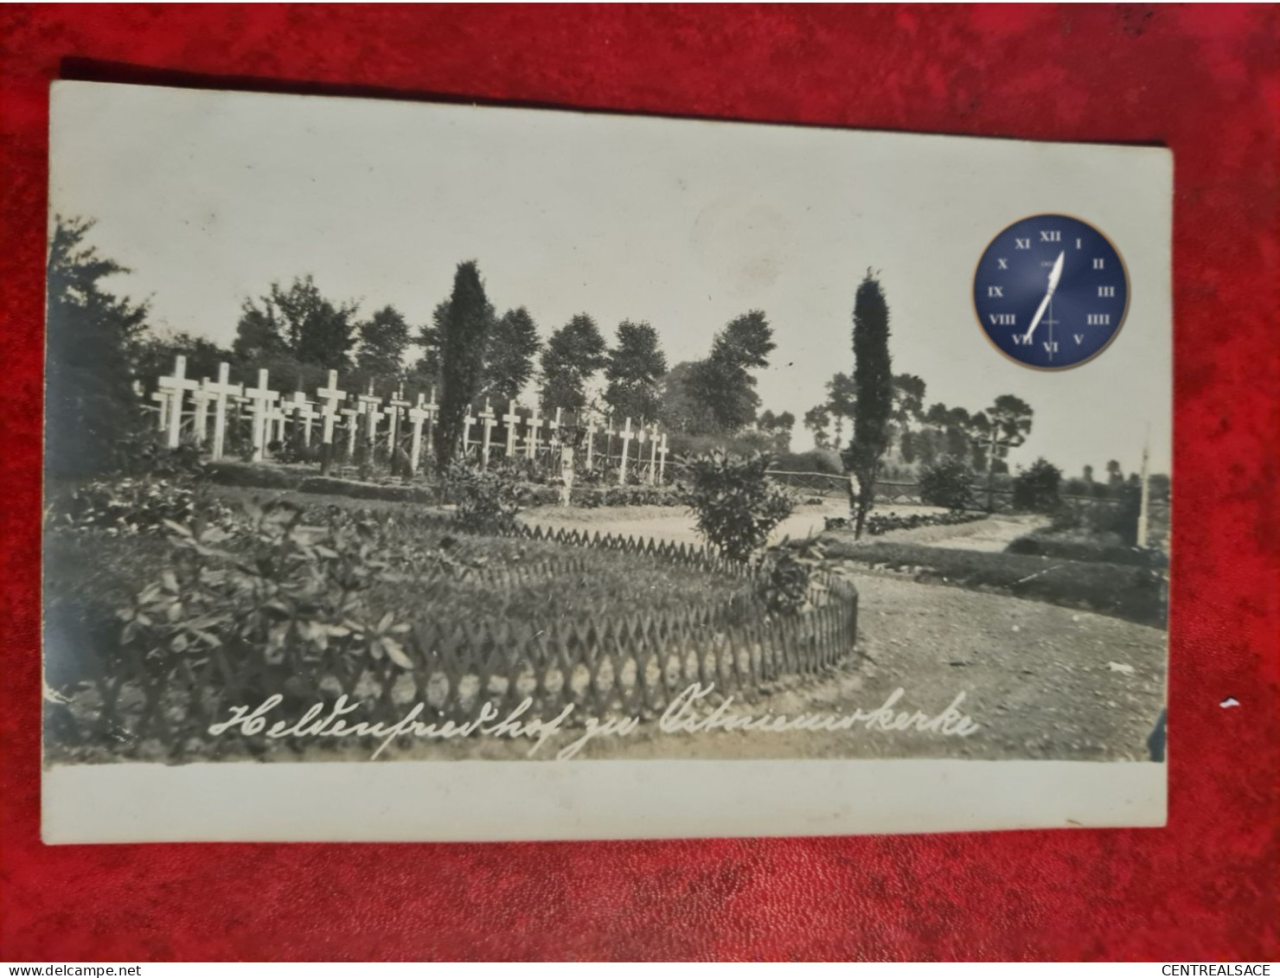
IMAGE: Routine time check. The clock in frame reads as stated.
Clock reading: 12:34:30
